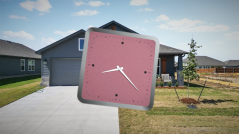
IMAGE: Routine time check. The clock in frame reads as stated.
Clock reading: 8:22
